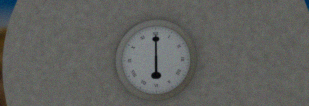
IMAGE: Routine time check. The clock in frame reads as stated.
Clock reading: 6:00
